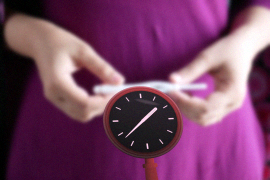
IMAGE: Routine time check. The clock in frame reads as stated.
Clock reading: 1:38
